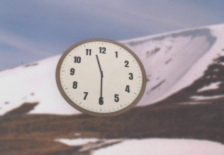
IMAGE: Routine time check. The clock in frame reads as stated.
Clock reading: 11:30
